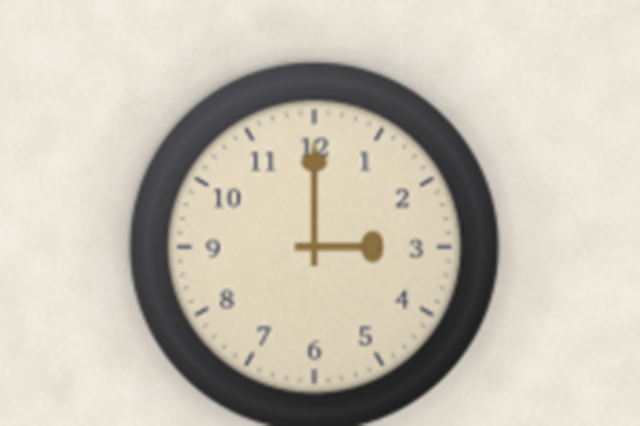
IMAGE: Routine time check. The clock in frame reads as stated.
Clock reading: 3:00
